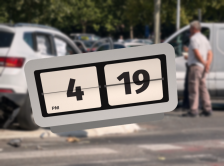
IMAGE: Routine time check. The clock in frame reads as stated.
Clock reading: 4:19
